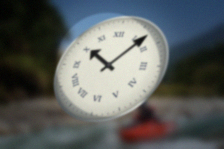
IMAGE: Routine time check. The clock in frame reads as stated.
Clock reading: 10:07
